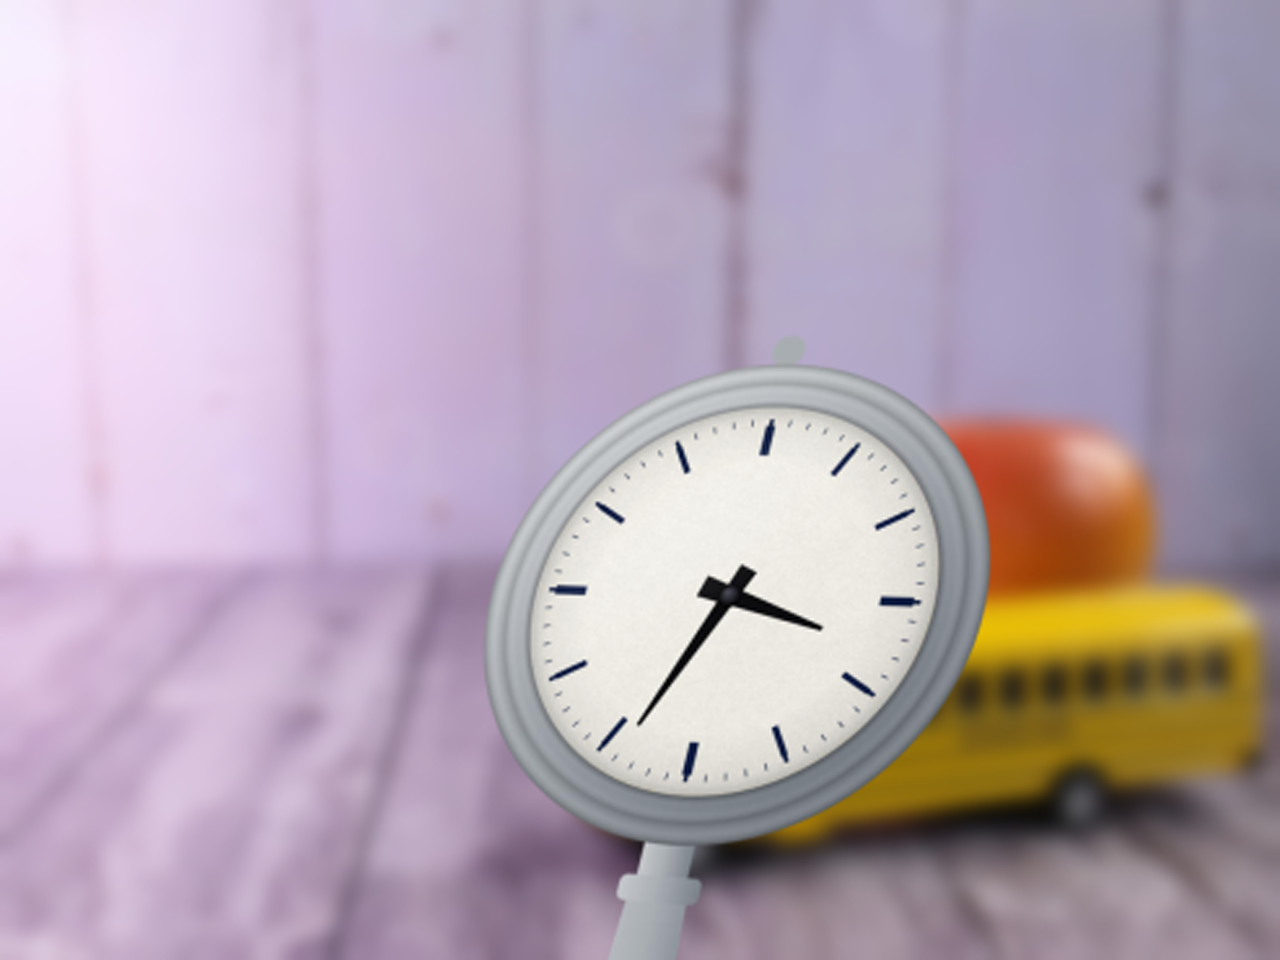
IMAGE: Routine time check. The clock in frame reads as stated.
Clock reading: 3:34
